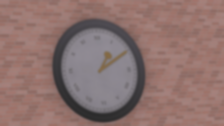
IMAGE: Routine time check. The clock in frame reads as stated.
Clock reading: 1:10
